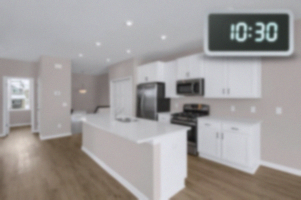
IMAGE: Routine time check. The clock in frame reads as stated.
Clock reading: 10:30
